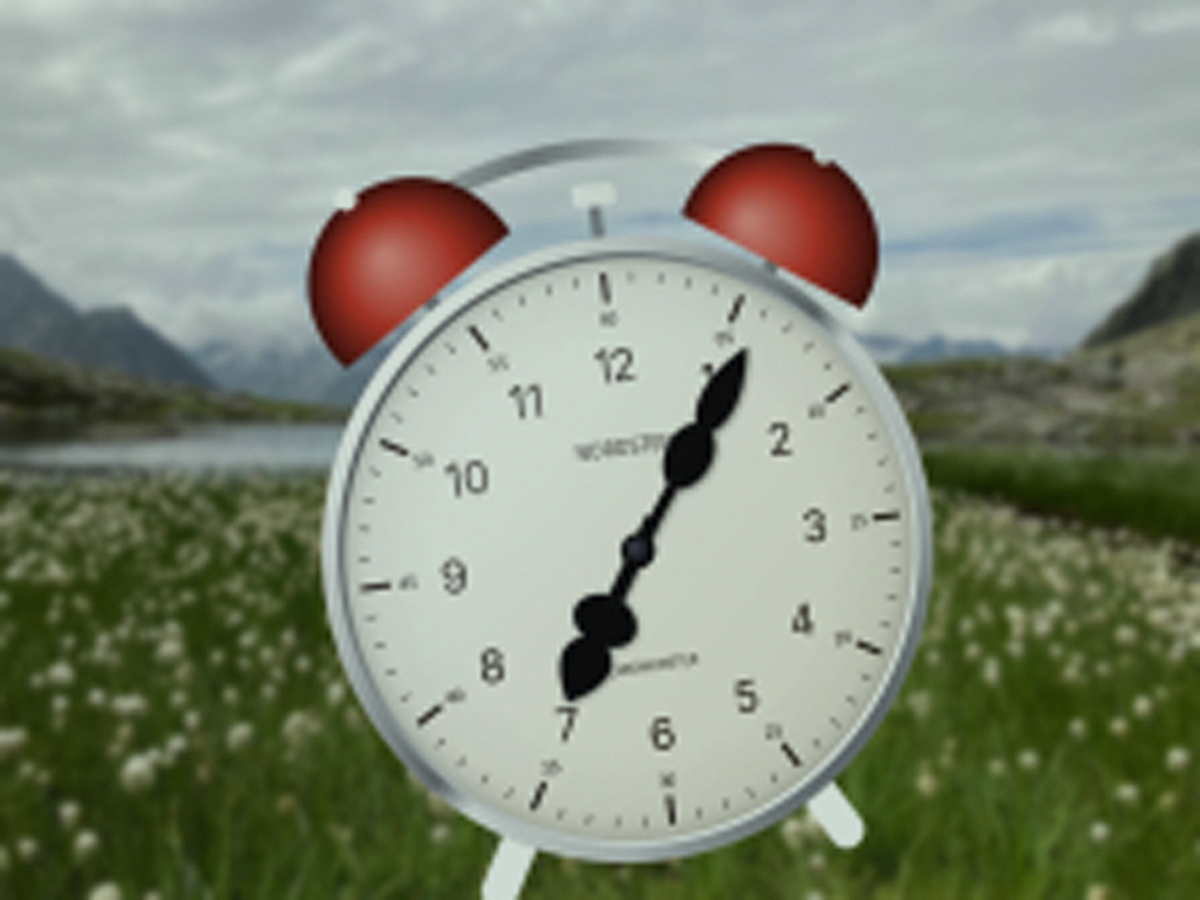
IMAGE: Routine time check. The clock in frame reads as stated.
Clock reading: 7:06
